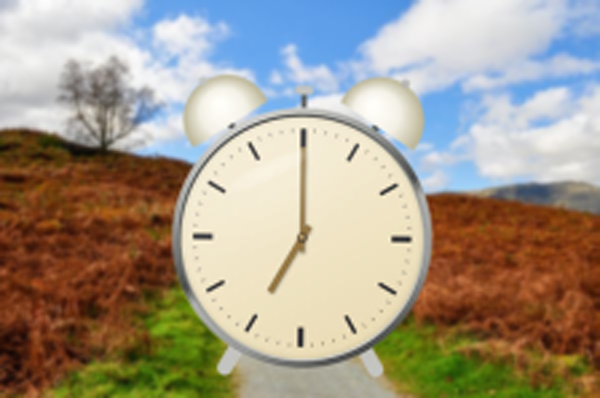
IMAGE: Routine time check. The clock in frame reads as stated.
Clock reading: 7:00
